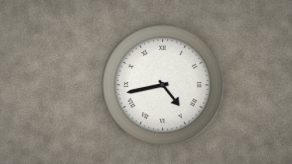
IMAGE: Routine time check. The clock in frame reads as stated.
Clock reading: 4:43
